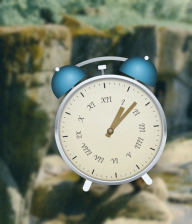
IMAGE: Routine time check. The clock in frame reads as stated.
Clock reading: 1:08
